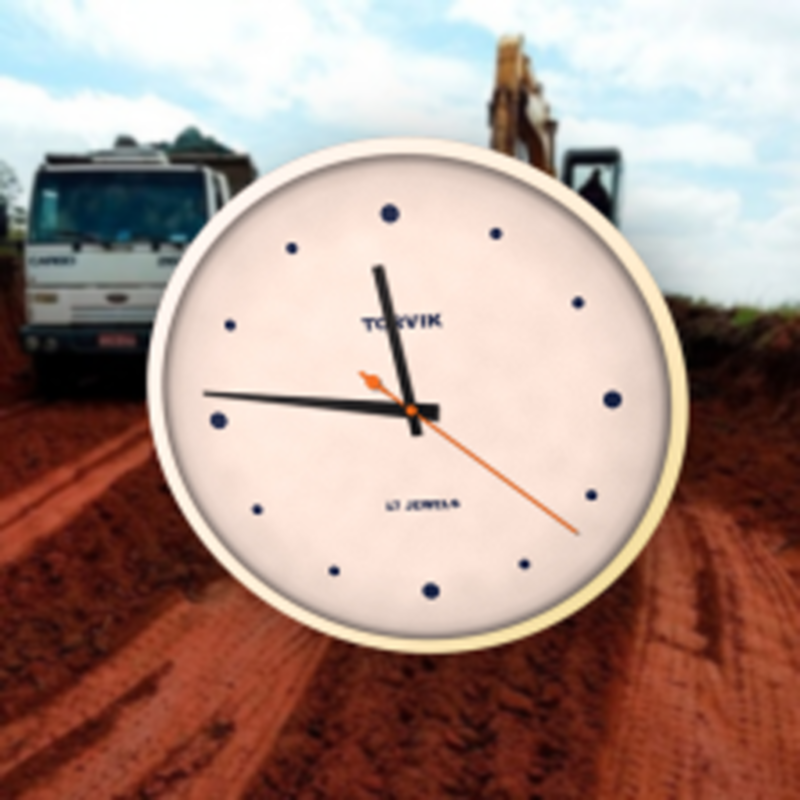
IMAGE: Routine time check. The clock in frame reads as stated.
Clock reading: 11:46:22
